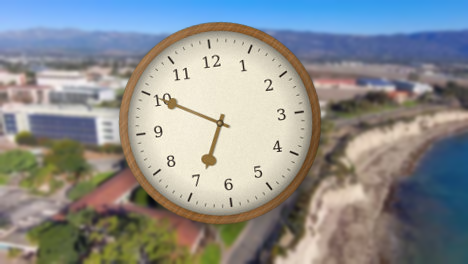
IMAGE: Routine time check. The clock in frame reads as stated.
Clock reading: 6:50
